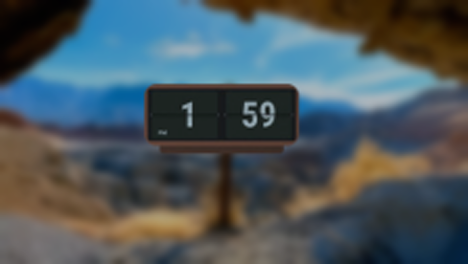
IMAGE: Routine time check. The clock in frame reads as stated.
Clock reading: 1:59
